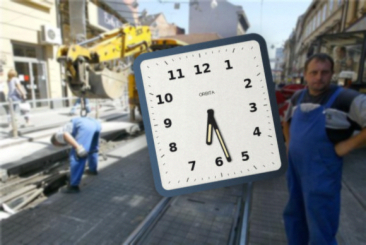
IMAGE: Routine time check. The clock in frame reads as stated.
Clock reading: 6:28
